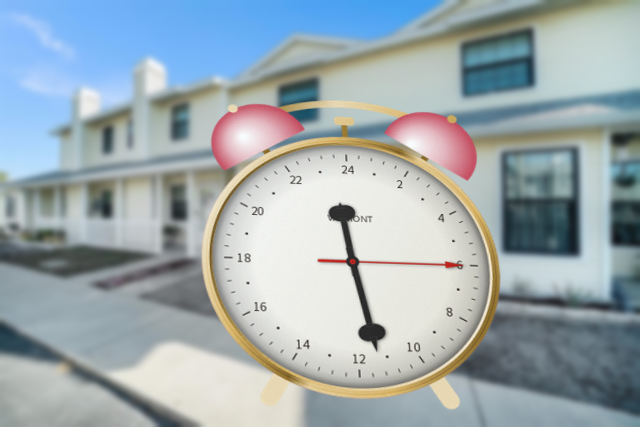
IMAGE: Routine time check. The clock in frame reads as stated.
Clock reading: 23:28:15
